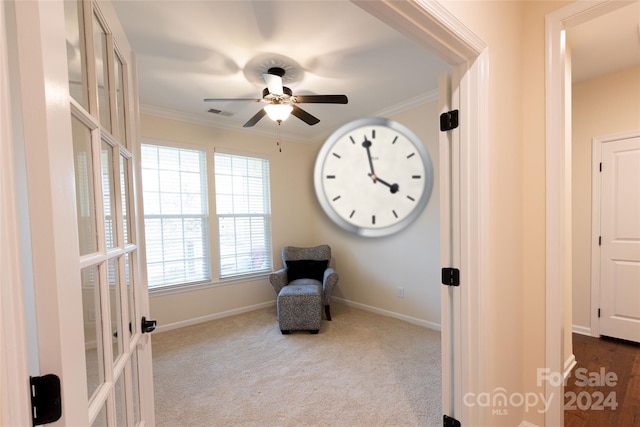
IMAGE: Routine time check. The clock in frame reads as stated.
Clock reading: 3:58
